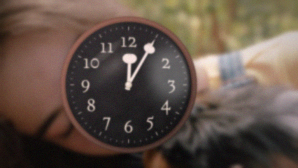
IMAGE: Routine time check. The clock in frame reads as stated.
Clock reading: 12:05
